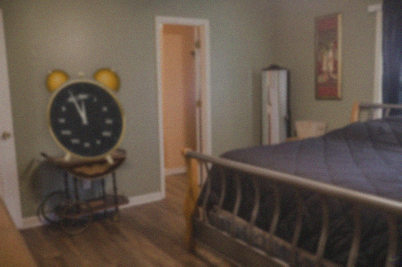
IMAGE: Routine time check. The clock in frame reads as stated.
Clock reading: 11:56
